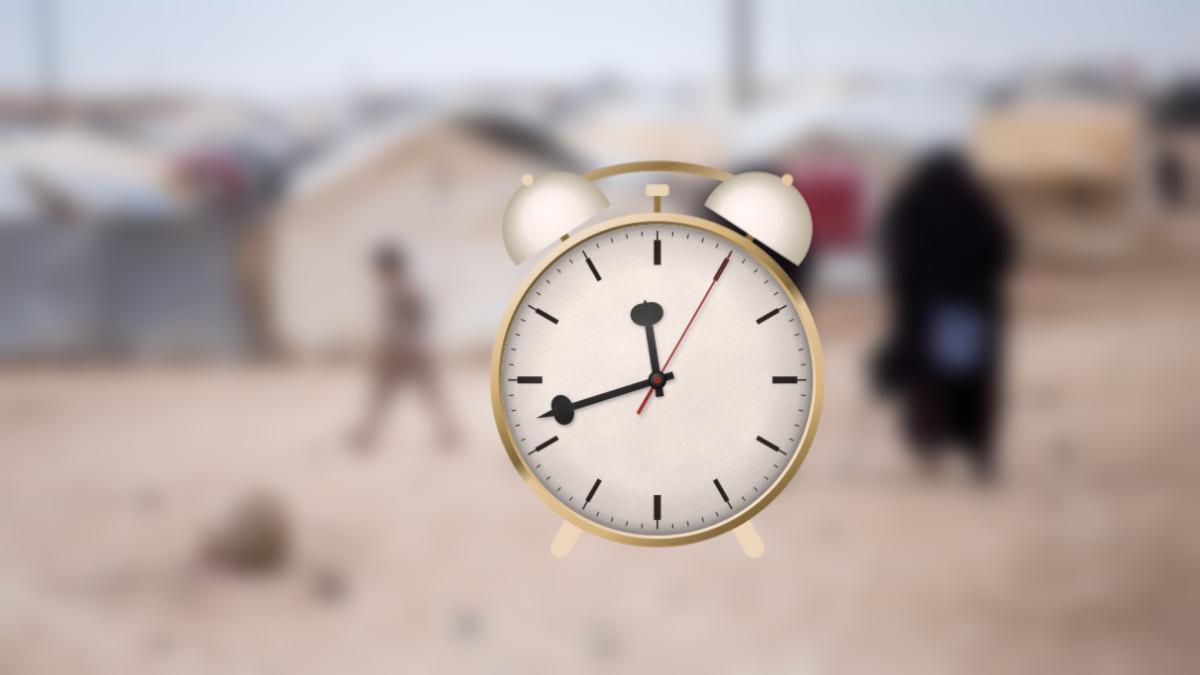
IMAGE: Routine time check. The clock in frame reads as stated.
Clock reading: 11:42:05
